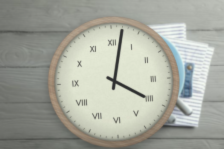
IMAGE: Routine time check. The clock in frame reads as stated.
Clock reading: 4:02
